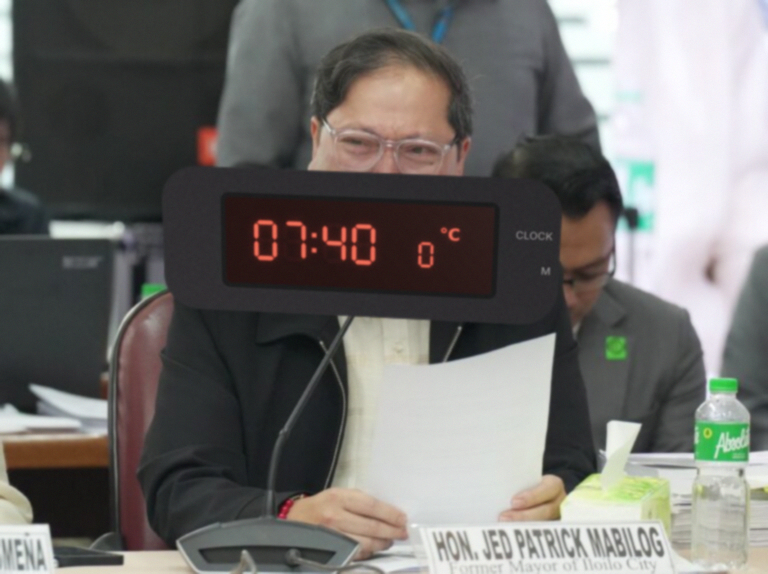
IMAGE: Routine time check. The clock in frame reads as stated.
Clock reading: 7:40
